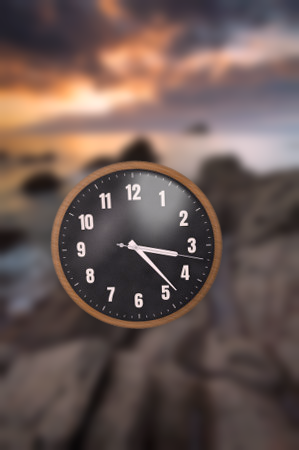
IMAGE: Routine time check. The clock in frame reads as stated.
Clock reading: 3:23:17
